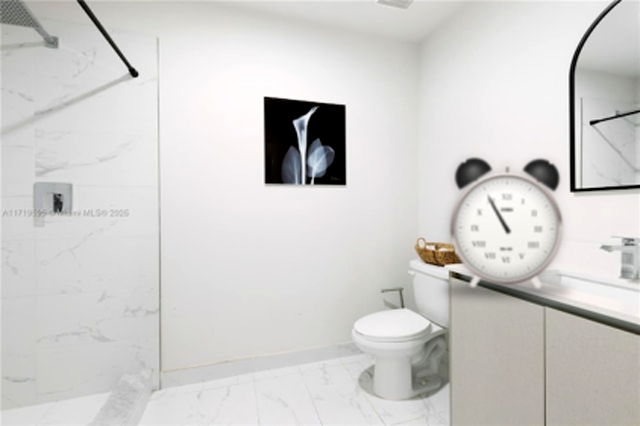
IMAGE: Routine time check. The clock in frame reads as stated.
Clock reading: 10:55
